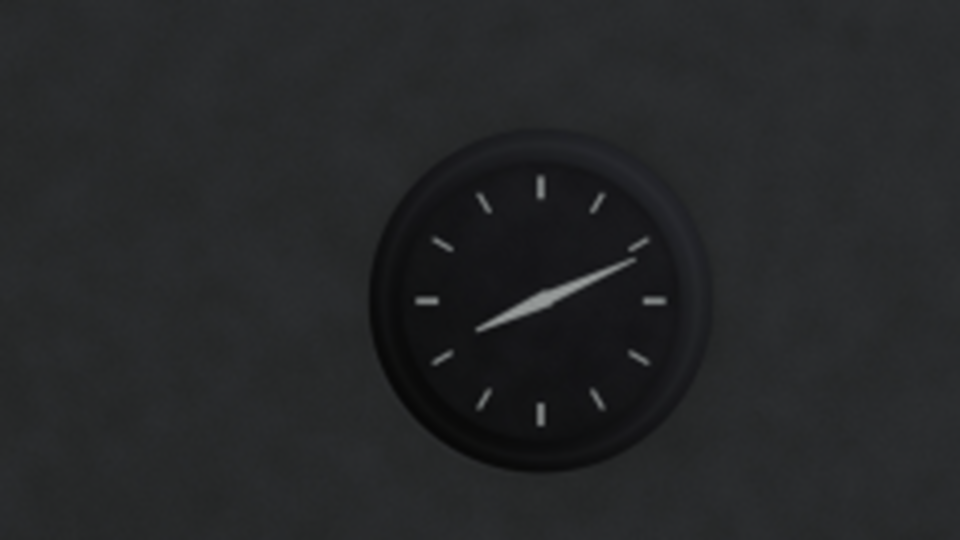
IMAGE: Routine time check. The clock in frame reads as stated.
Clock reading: 8:11
